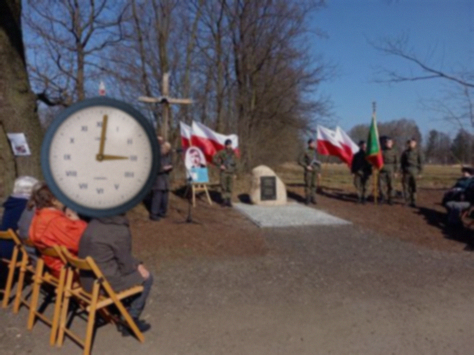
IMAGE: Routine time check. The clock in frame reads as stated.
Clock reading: 3:01
